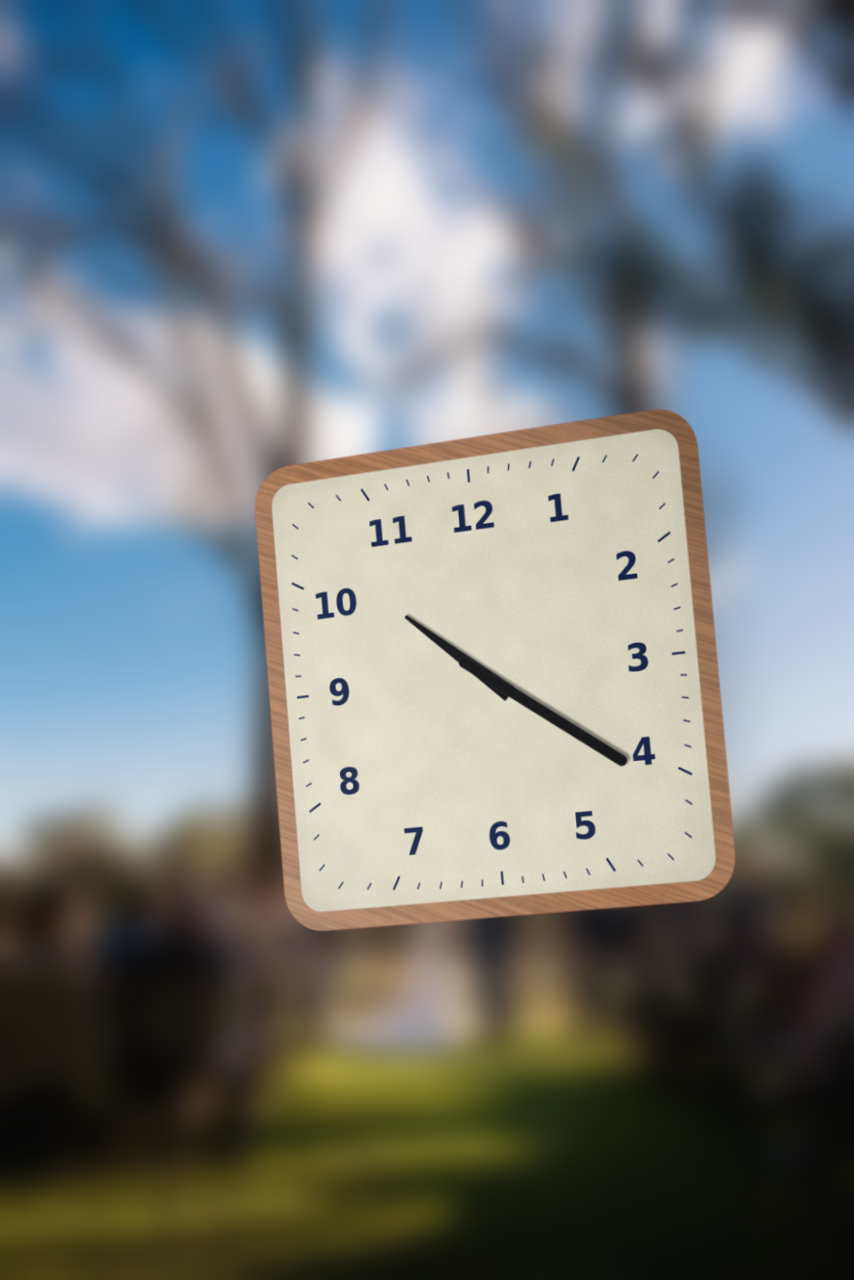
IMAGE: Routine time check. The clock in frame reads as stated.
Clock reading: 10:21
